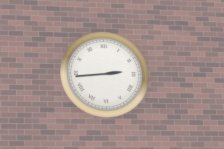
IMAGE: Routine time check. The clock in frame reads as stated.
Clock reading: 2:44
